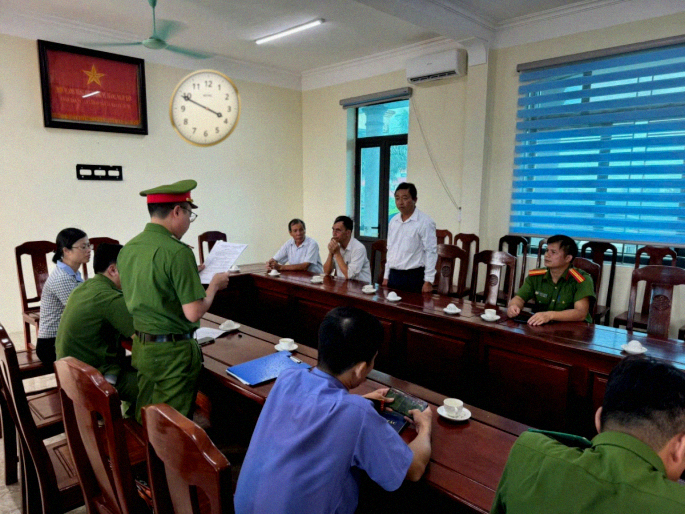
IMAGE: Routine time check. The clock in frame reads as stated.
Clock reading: 3:49
